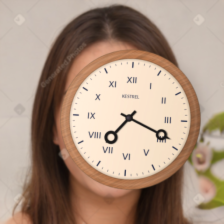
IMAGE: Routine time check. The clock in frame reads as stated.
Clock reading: 7:19
